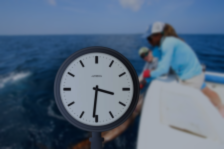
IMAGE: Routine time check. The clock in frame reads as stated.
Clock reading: 3:31
